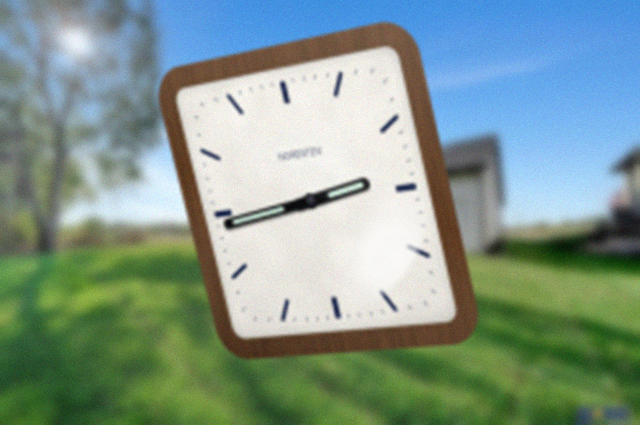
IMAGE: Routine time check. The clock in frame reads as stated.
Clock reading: 2:44
